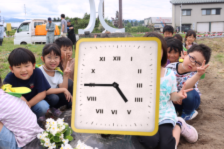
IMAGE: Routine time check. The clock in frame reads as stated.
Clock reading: 4:45
